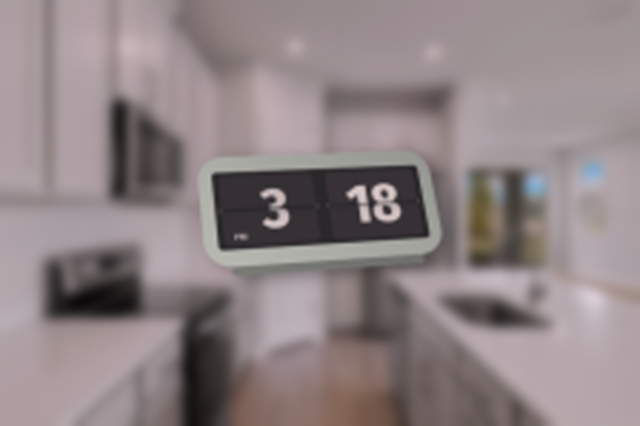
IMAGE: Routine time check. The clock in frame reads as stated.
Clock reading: 3:18
